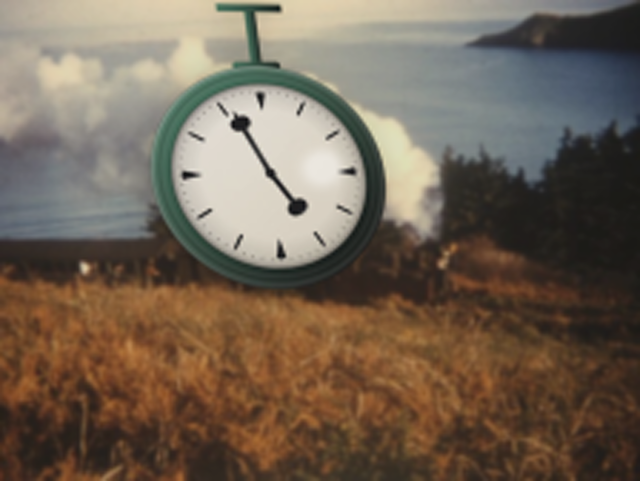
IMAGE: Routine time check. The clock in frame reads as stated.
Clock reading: 4:56
